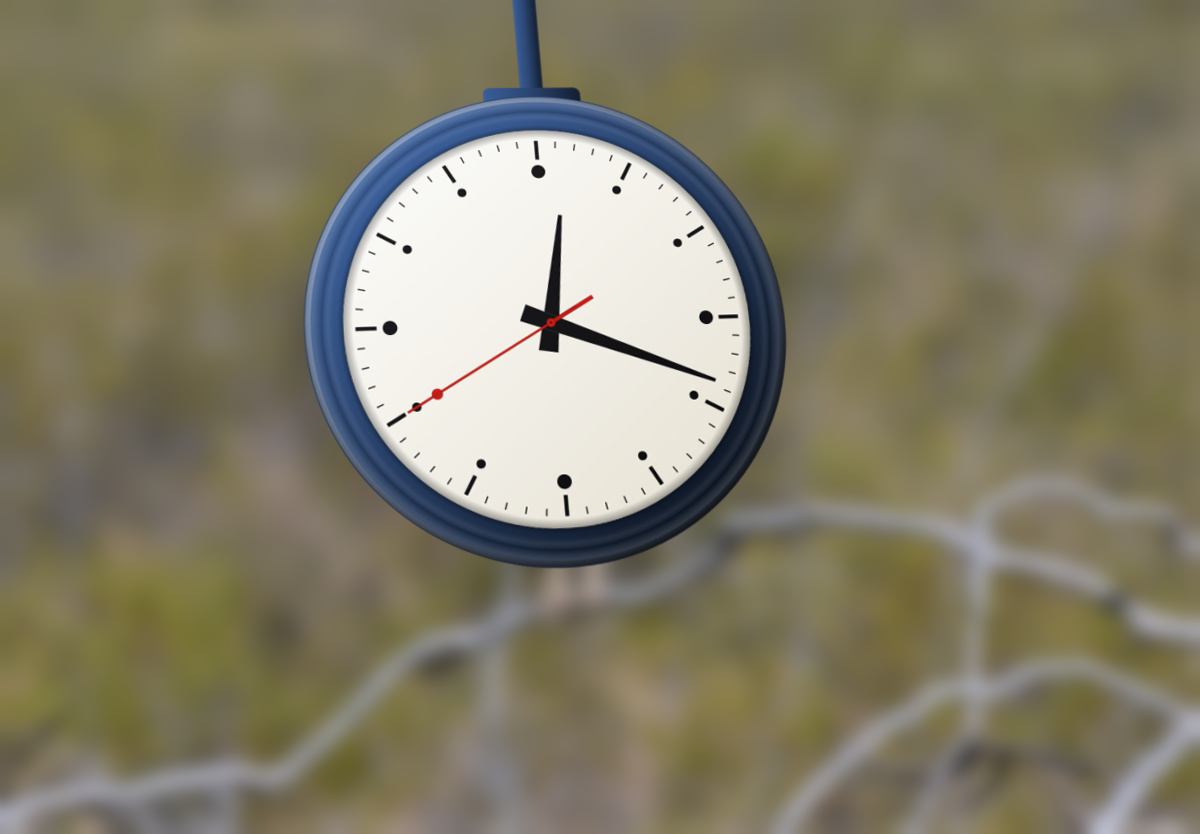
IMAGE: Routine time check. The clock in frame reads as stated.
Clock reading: 12:18:40
